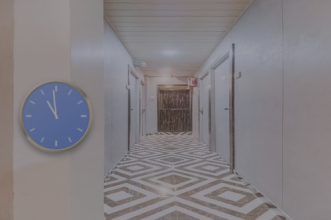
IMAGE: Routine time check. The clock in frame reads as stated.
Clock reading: 10:59
